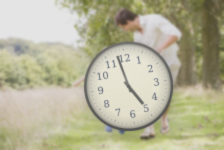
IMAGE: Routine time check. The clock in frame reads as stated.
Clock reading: 4:58
